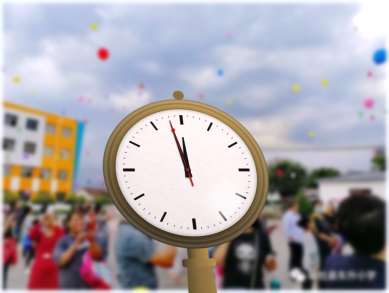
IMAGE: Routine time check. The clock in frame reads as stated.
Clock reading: 11:57:58
